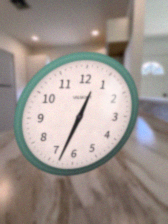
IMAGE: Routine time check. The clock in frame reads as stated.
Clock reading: 12:33
